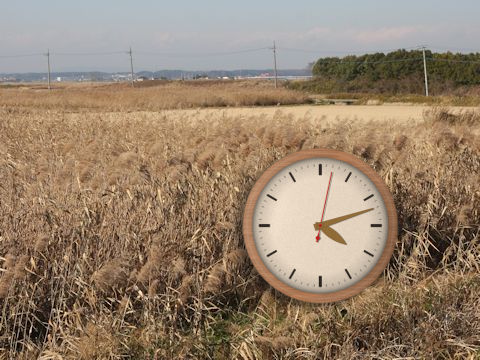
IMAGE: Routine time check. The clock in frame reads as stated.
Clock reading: 4:12:02
